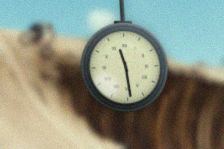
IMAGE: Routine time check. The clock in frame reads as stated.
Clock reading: 11:29
